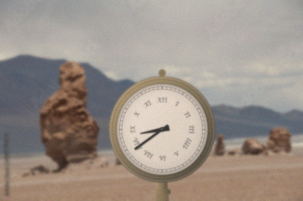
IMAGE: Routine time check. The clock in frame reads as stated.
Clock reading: 8:39
